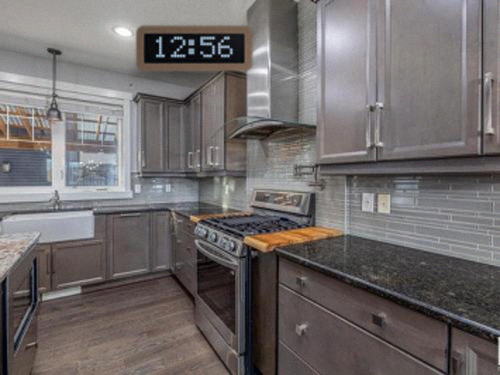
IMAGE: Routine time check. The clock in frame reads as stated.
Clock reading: 12:56
